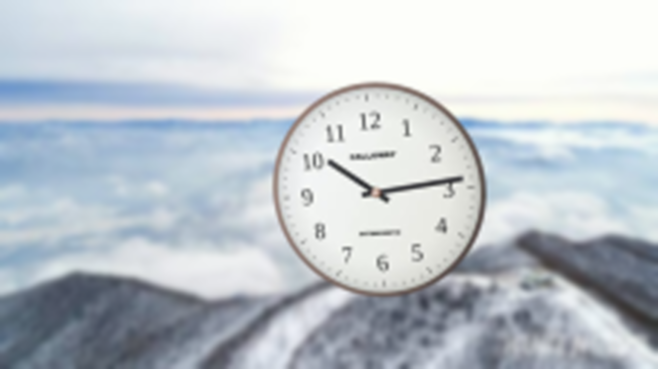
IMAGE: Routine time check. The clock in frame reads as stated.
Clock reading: 10:14
